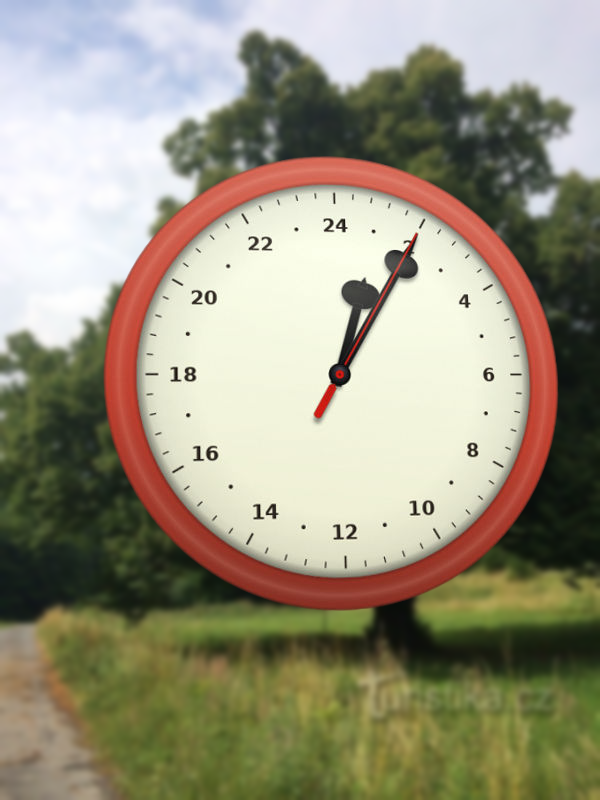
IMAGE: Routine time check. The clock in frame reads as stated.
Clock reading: 1:05:05
